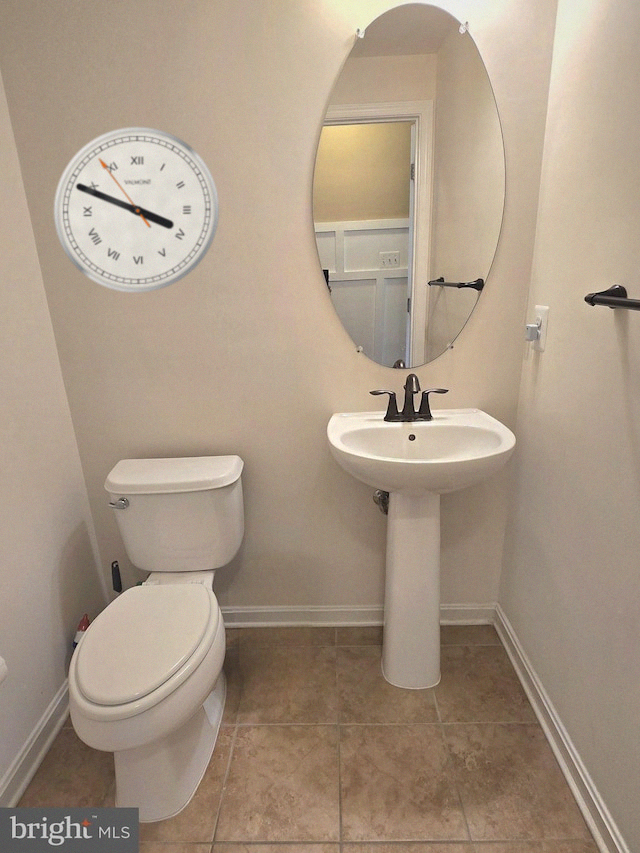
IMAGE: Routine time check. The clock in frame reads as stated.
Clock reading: 3:48:54
